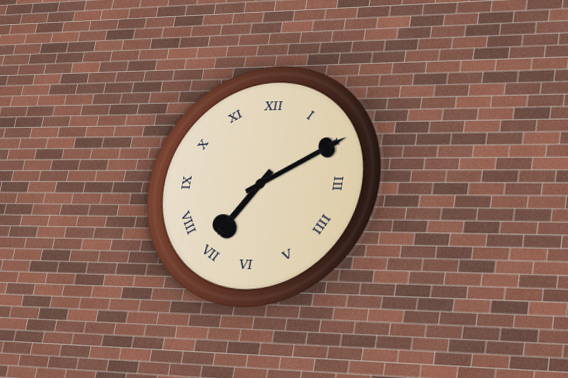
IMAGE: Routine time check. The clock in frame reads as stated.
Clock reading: 7:10
